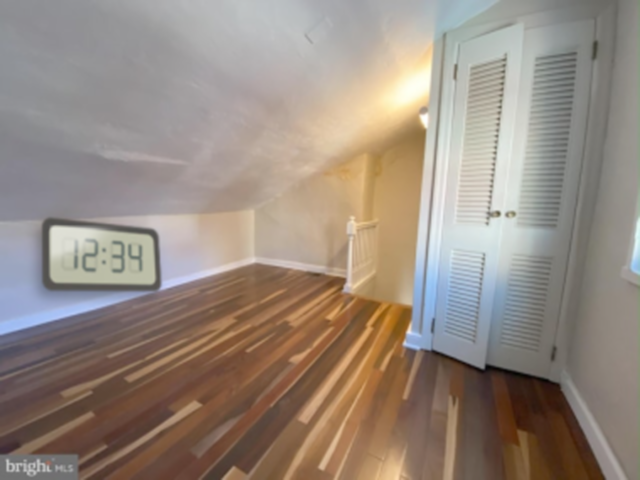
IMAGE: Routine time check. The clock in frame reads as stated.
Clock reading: 12:34
